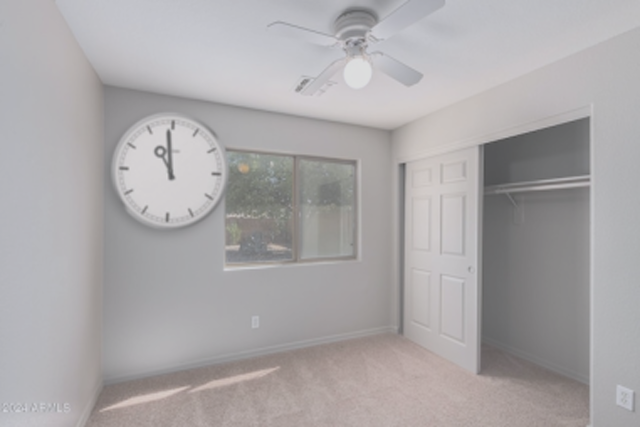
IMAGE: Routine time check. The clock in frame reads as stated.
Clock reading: 10:59
